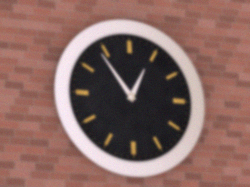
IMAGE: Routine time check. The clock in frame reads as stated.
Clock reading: 12:54
